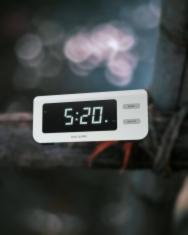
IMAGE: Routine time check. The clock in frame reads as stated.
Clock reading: 5:20
